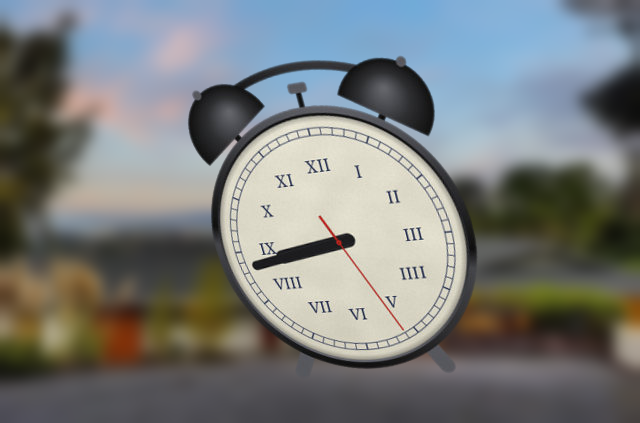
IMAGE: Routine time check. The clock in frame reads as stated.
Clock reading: 8:43:26
